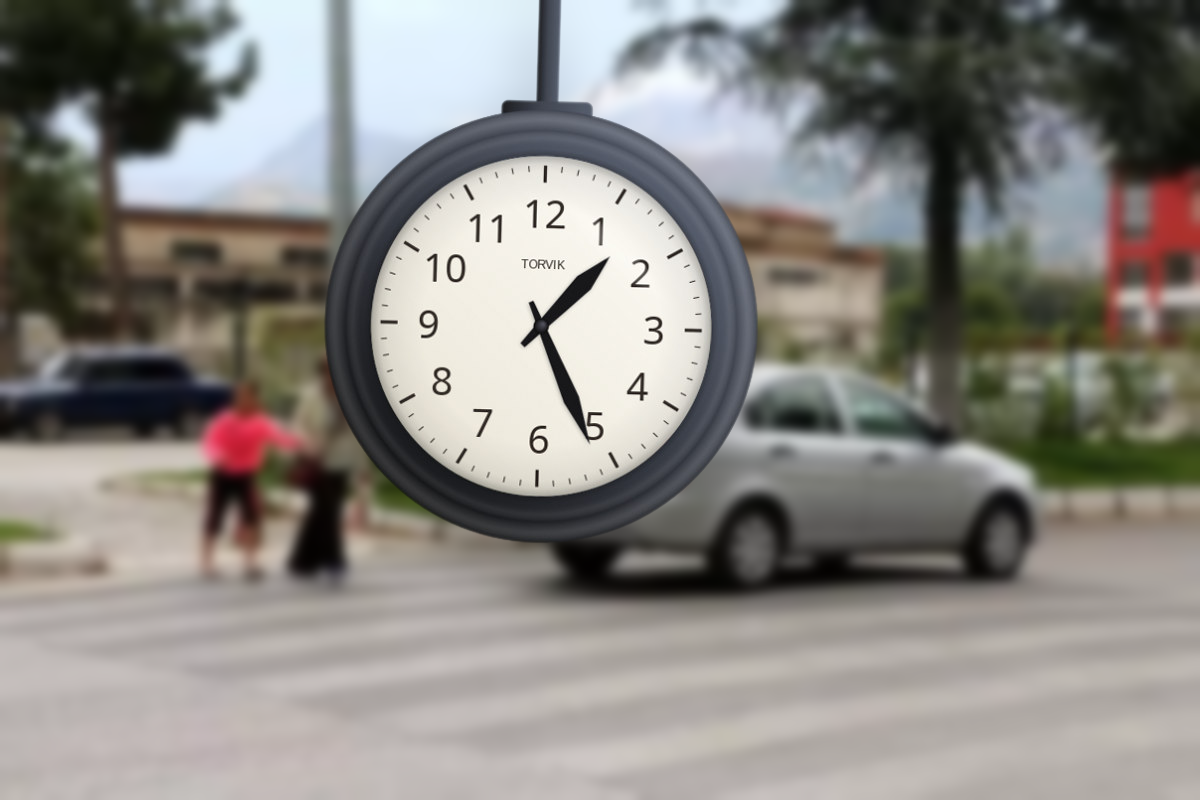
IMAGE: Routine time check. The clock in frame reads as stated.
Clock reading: 1:26
